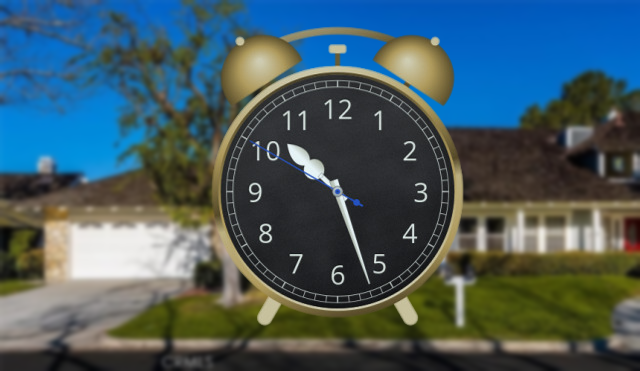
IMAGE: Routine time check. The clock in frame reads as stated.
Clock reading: 10:26:50
